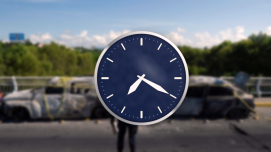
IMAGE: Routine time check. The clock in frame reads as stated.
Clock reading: 7:20
